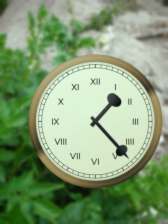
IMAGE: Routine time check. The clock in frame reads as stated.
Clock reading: 1:23
